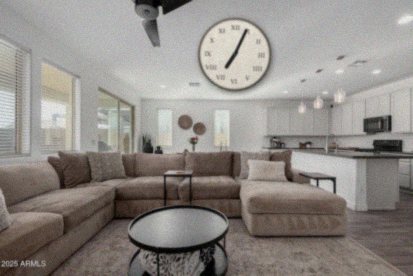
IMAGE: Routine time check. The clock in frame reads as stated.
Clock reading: 7:04
